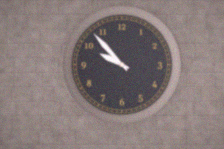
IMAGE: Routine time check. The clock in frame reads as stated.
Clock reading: 9:53
